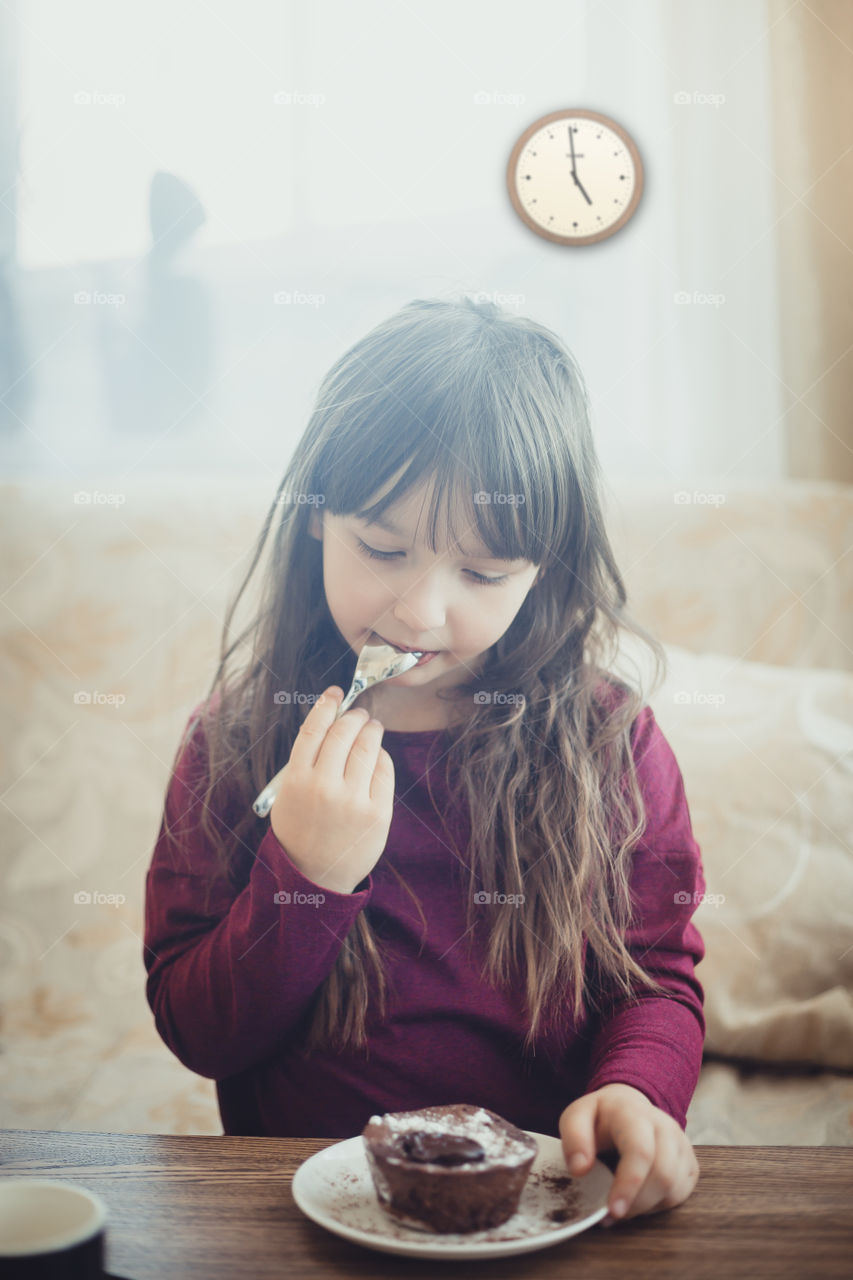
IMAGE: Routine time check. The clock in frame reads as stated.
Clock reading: 4:59
